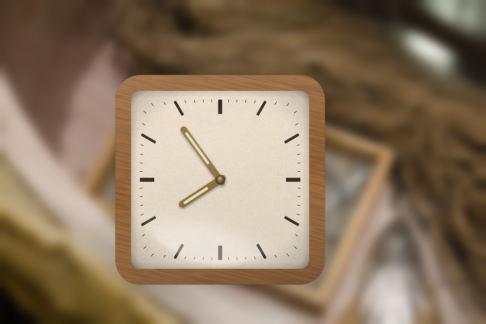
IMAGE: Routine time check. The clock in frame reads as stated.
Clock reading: 7:54
